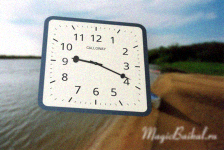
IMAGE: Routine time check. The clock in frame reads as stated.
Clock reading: 9:19
